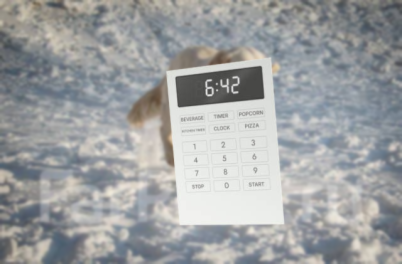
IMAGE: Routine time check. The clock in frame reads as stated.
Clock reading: 6:42
